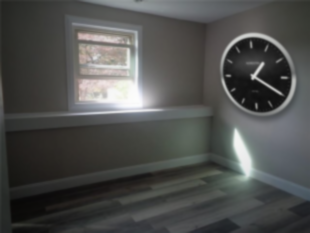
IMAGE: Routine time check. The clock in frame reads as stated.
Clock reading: 1:20
